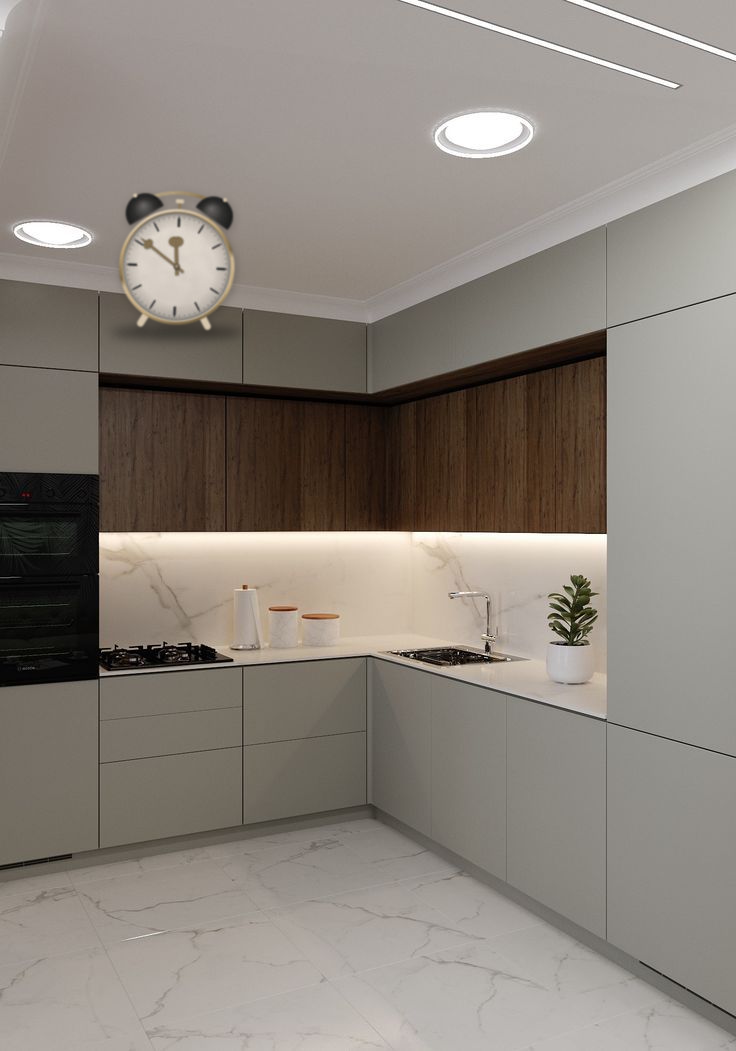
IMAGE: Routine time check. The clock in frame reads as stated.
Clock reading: 11:51
